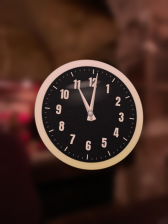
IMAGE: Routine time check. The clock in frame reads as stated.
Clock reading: 11:01
